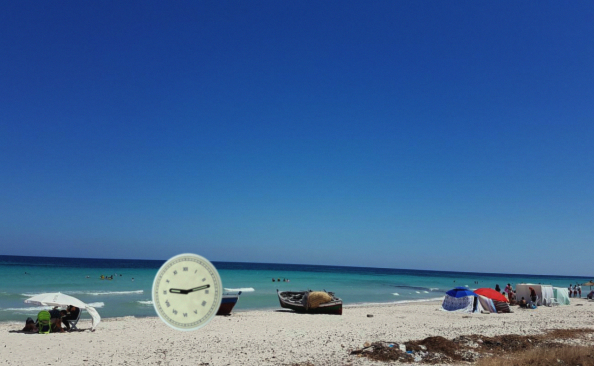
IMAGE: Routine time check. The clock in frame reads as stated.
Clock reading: 9:13
